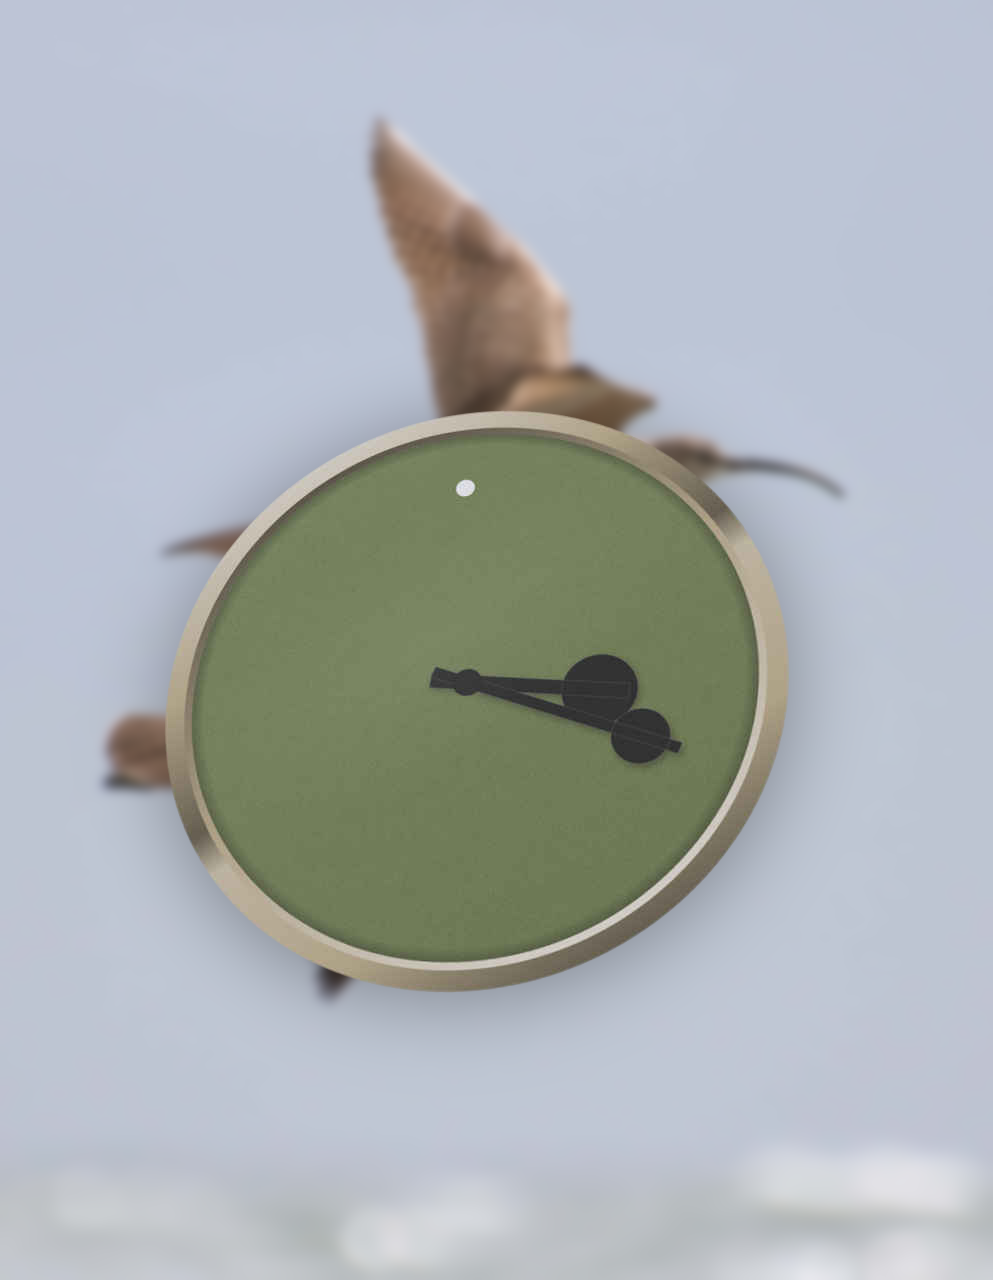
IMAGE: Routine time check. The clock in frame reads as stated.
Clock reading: 3:19
